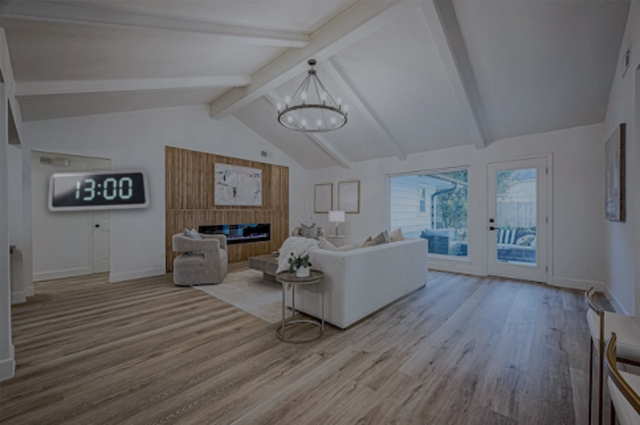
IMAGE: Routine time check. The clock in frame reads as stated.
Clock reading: 13:00
